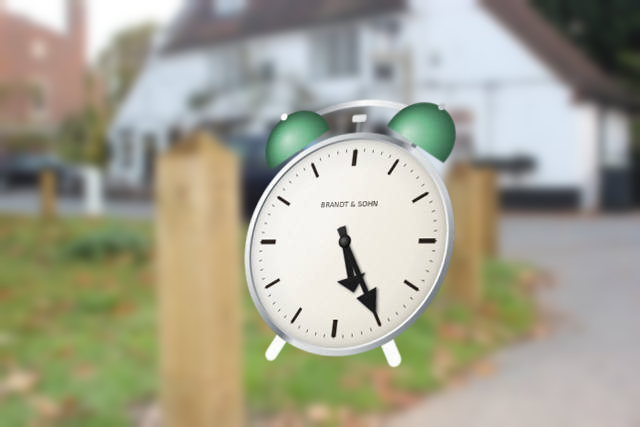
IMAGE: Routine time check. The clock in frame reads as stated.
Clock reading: 5:25
